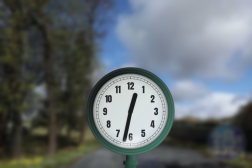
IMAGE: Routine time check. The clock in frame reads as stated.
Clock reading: 12:32
